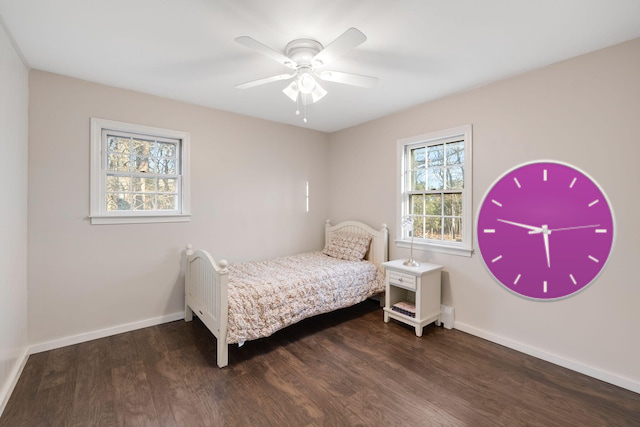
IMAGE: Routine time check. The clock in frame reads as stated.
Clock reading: 5:47:14
